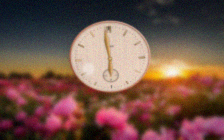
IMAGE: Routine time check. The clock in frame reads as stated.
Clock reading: 5:59
